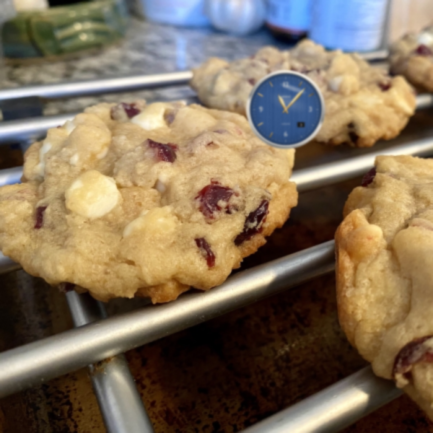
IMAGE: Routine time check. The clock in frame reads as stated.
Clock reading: 11:07
